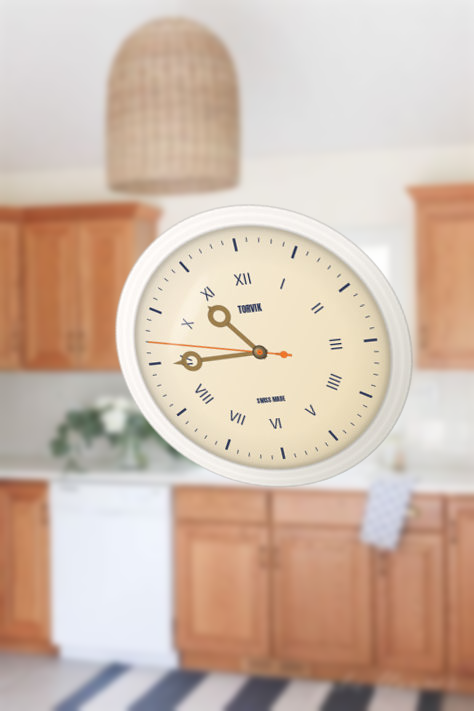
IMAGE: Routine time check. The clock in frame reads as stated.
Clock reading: 10:44:47
